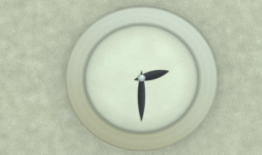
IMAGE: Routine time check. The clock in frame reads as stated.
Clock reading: 2:30
